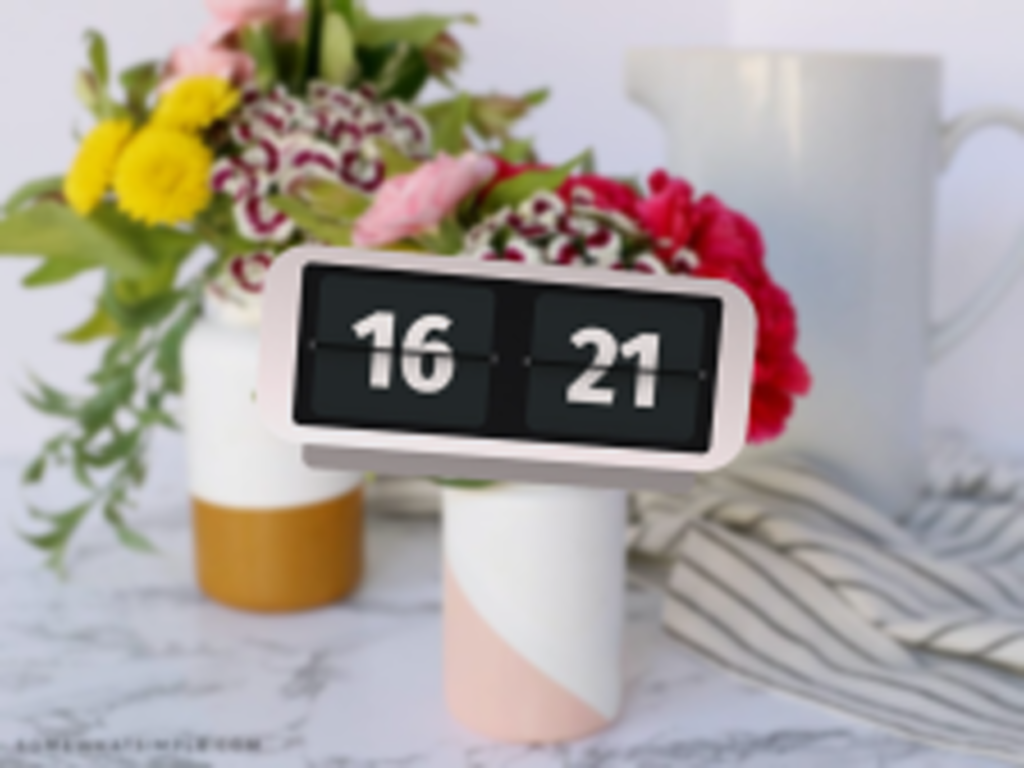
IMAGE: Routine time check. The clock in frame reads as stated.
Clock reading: 16:21
